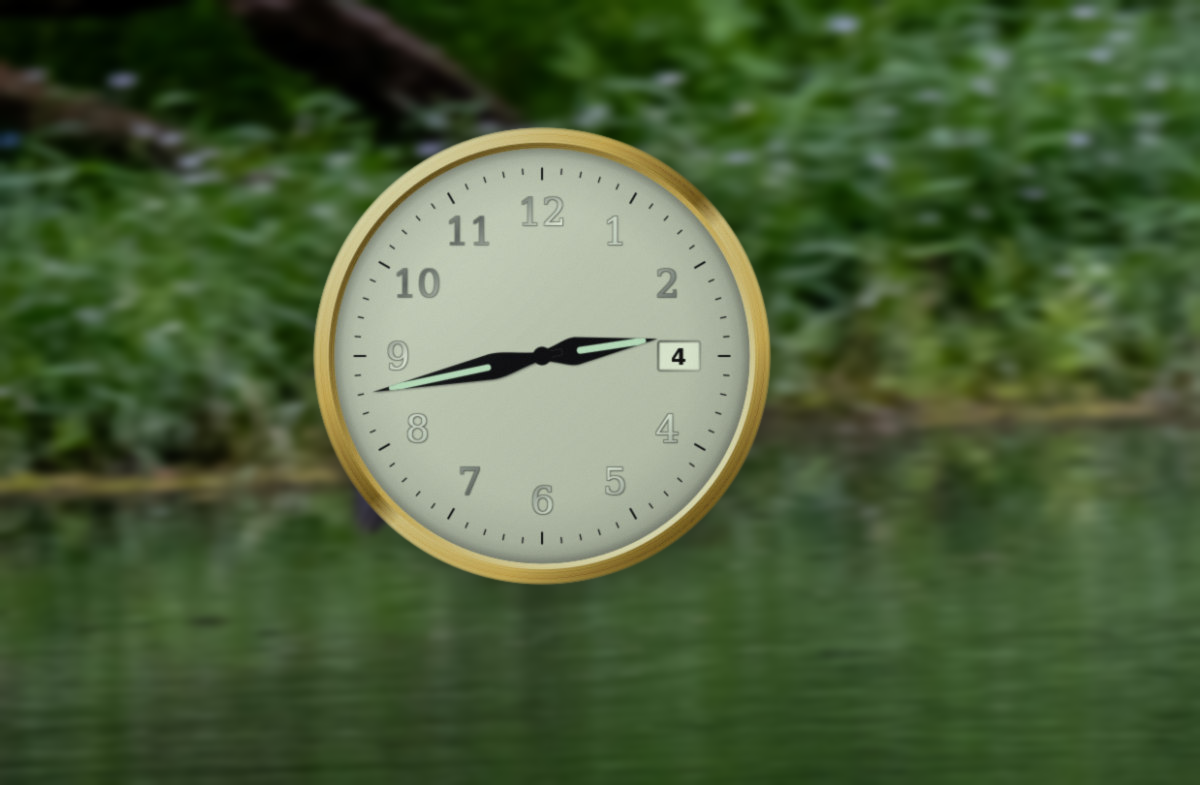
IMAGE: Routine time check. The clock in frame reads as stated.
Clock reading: 2:43
